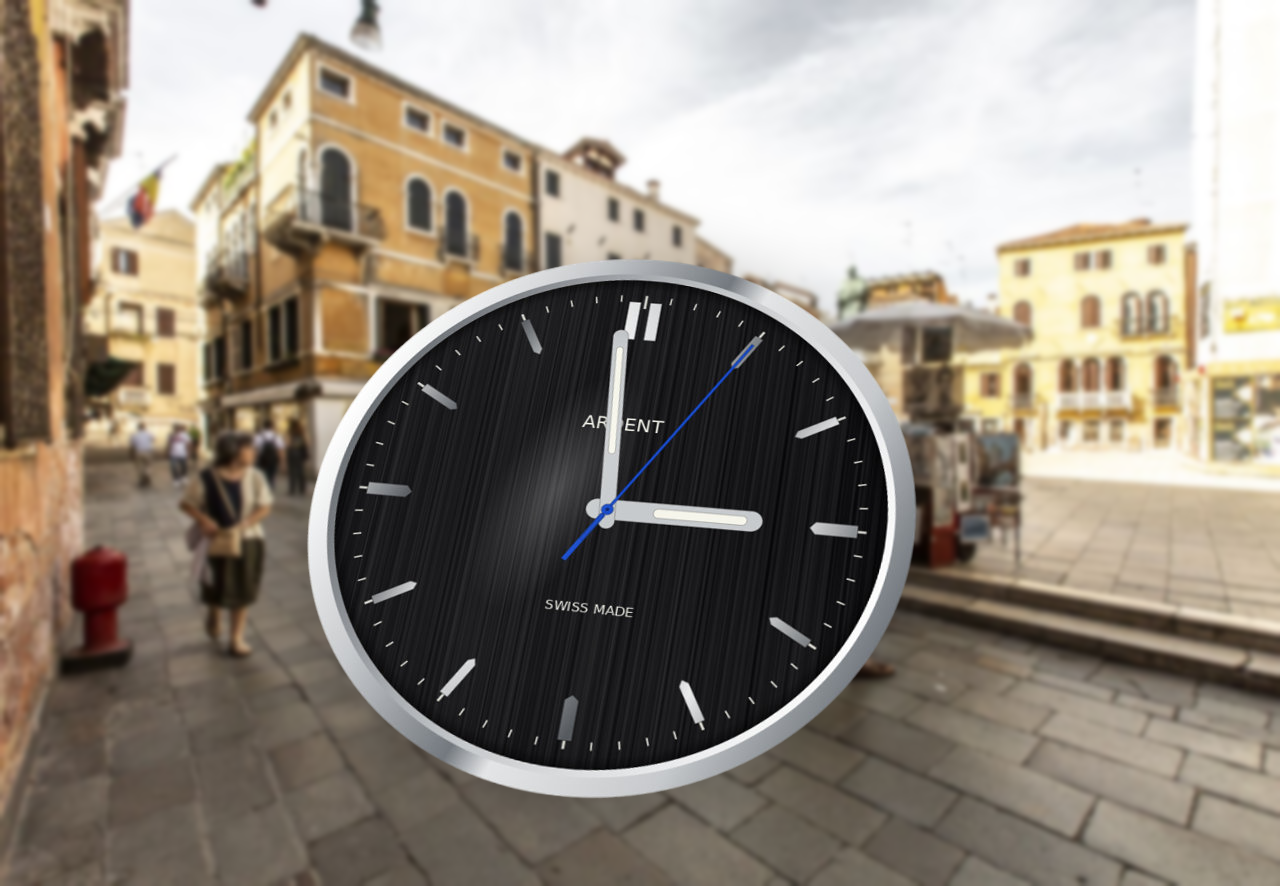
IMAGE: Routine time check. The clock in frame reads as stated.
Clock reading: 2:59:05
